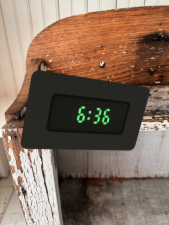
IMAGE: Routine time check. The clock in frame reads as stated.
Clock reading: 6:36
